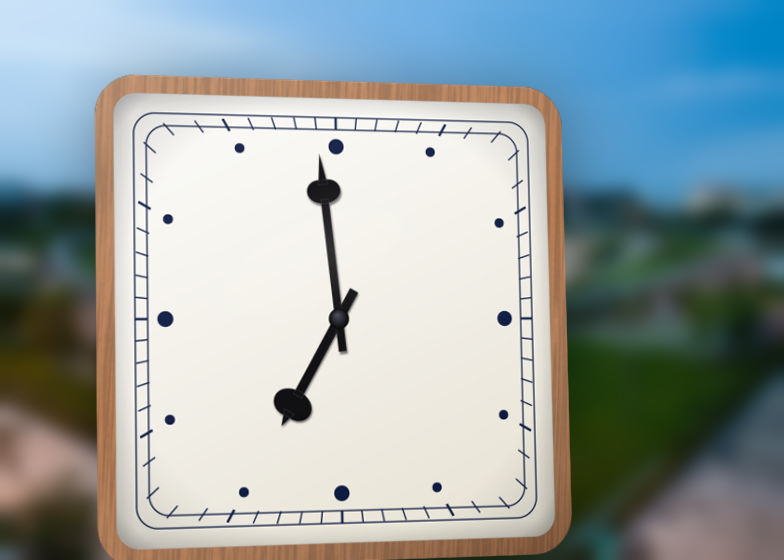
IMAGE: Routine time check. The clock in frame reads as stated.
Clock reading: 6:59
